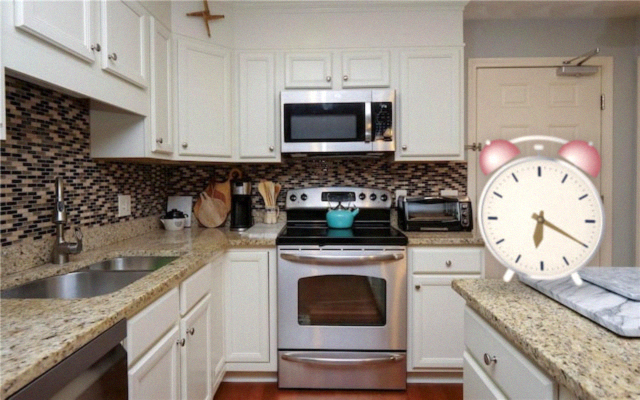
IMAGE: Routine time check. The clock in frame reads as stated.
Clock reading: 6:20
